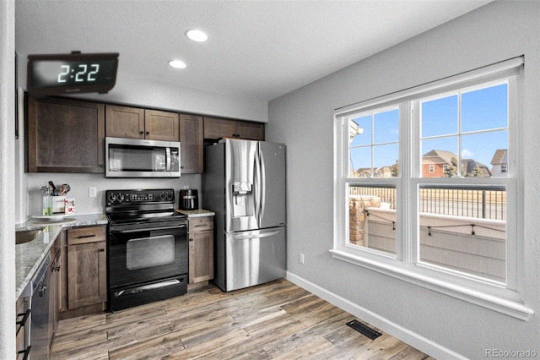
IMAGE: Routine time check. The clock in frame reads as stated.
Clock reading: 2:22
